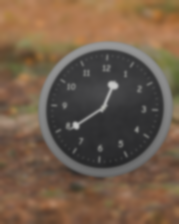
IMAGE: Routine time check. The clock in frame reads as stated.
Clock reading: 12:39
